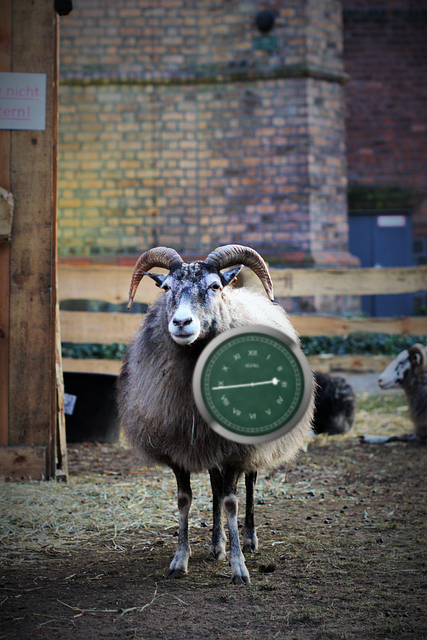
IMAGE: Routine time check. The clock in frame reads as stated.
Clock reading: 2:44
